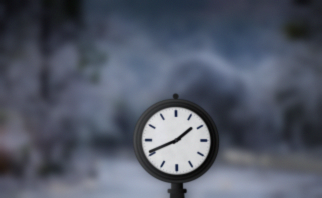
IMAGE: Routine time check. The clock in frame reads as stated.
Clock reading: 1:41
